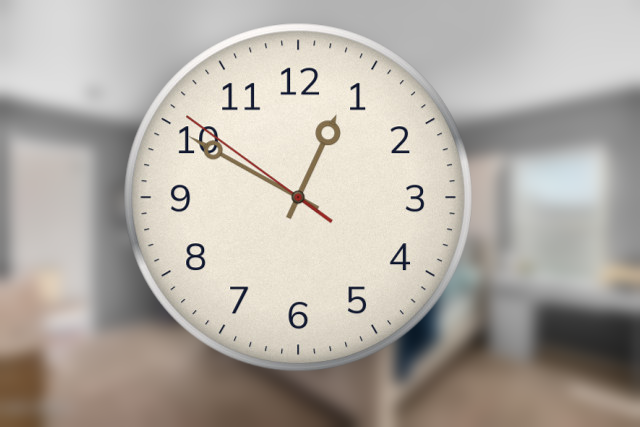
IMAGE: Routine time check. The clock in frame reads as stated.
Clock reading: 12:49:51
